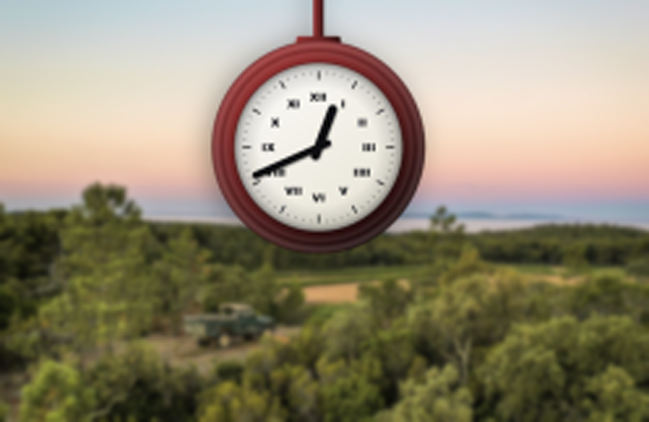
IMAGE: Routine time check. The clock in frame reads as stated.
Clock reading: 12:41
